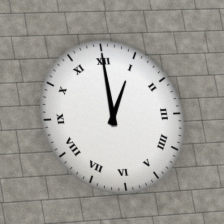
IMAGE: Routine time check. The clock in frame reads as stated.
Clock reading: 1:00
